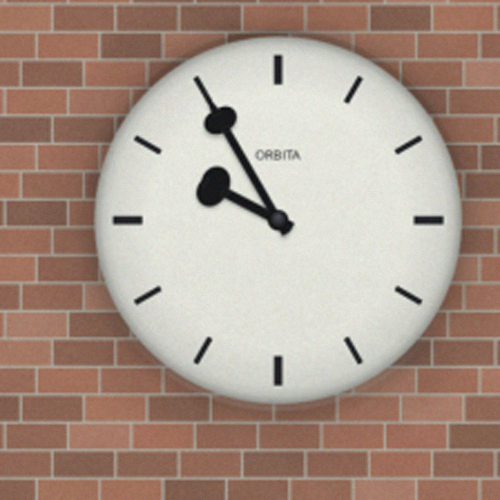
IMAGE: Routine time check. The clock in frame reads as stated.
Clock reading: 9:55
